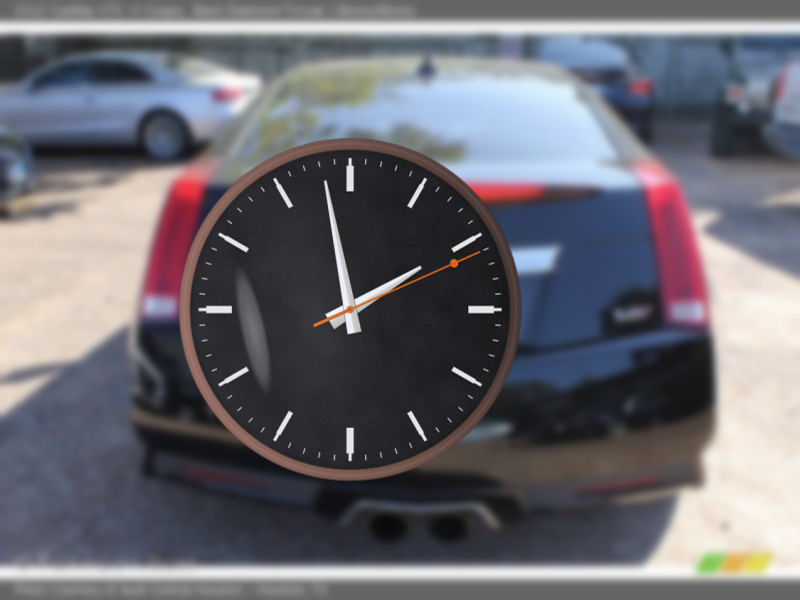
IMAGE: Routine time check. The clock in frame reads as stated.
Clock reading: 1:58:11
